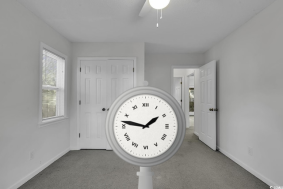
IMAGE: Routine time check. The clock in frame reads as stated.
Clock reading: 1:47
